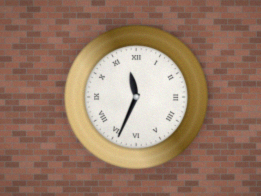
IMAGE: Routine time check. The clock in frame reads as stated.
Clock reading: 11:34
